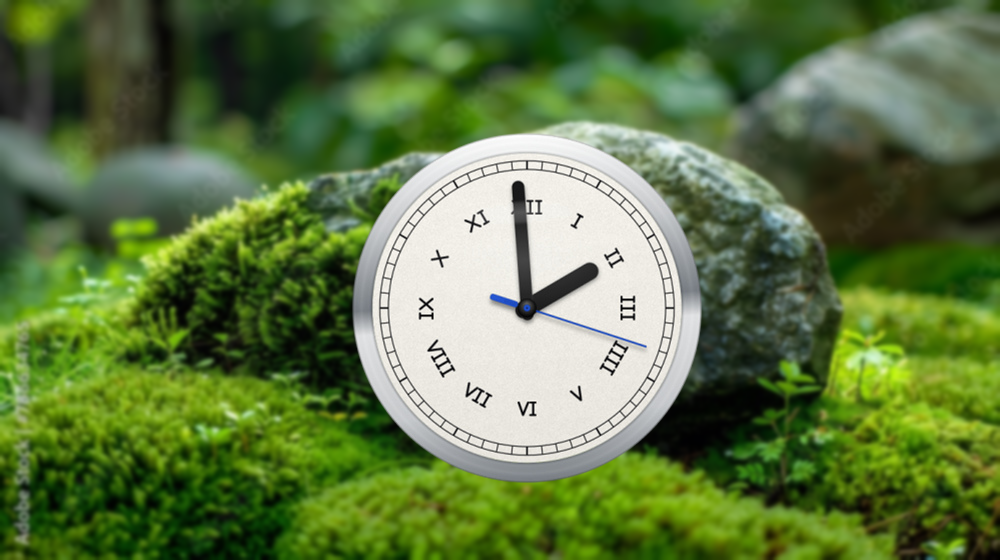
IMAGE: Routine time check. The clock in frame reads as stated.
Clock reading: 1:59:18
